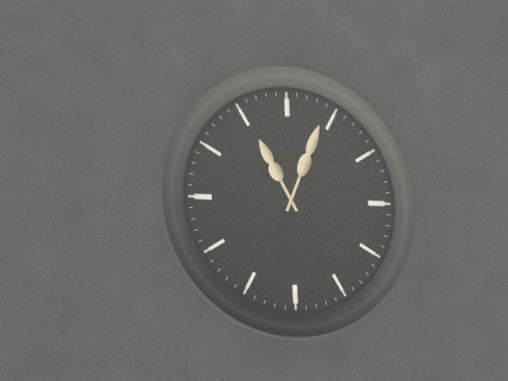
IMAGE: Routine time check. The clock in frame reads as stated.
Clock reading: 11:04
